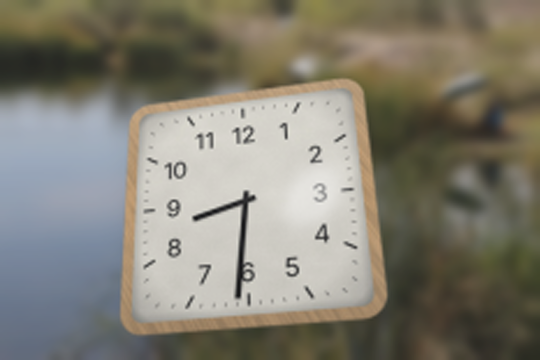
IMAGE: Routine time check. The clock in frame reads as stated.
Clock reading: 8:31
